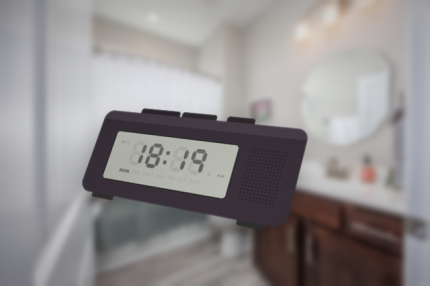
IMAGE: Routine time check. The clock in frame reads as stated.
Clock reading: 18:19
